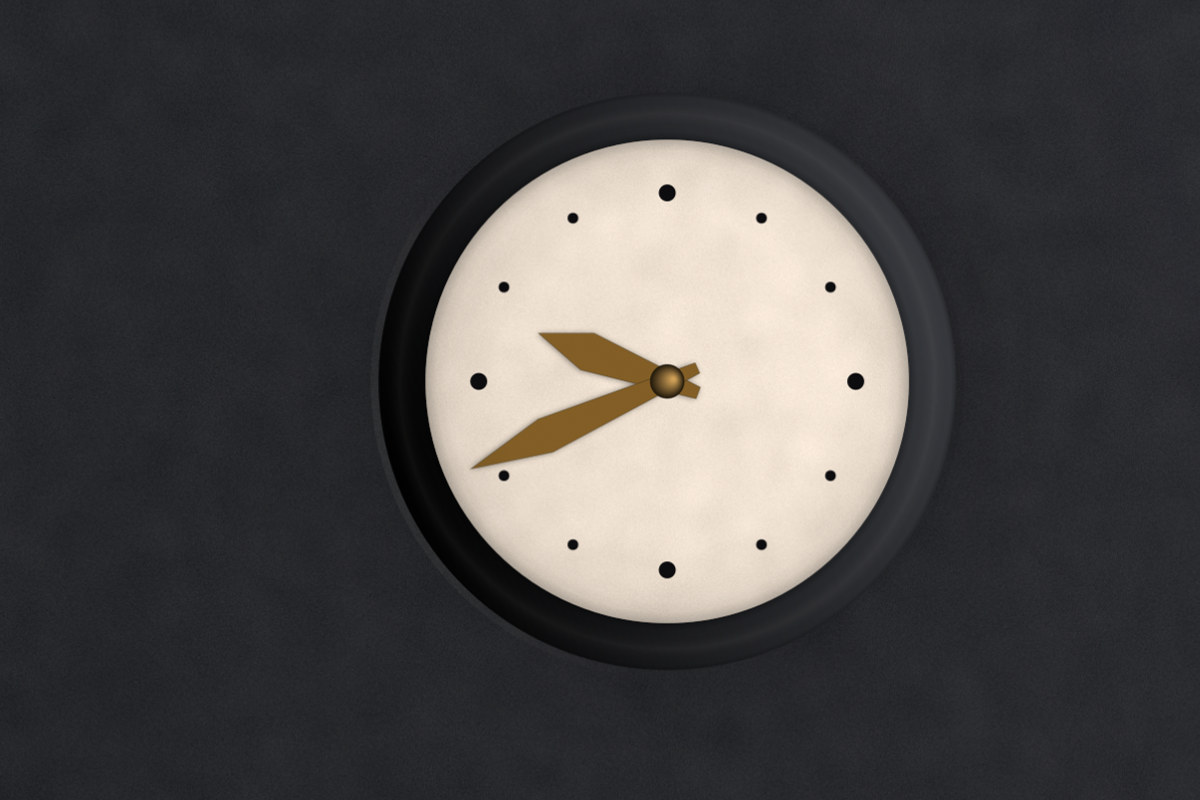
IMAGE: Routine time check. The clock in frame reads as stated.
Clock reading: 9:41
